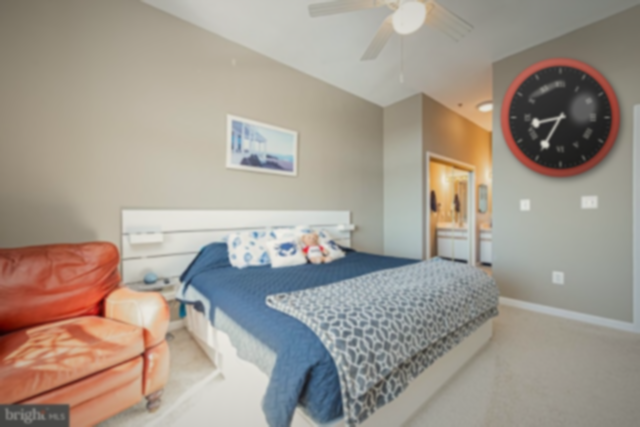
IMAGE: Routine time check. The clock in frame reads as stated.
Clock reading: 8:35
